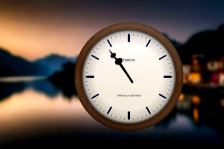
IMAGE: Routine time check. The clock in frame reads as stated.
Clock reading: 10:54
